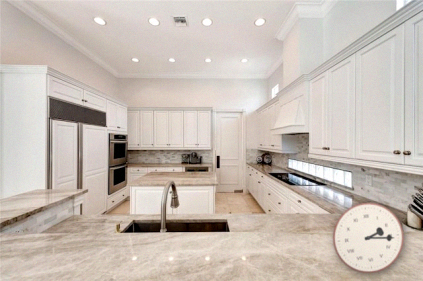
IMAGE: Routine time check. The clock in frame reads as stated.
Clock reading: 2:16
